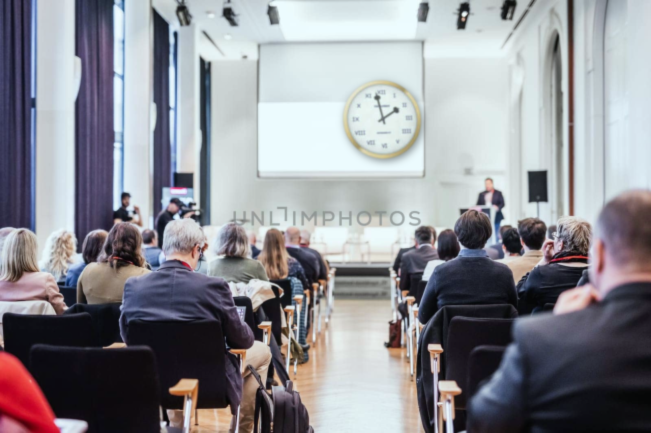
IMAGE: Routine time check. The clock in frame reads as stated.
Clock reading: 1:58
